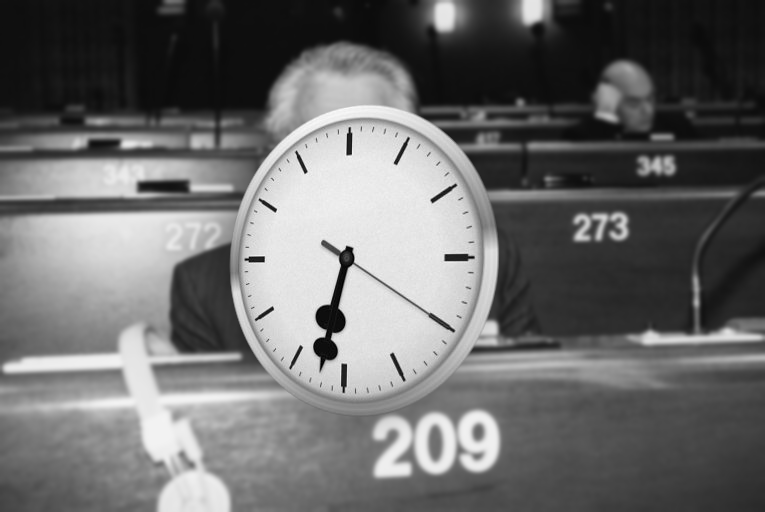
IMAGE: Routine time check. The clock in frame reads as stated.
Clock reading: 6:32:20
